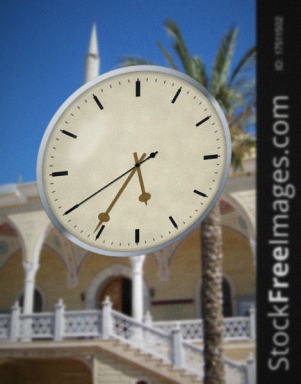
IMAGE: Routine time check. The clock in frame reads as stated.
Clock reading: 5:35:40
